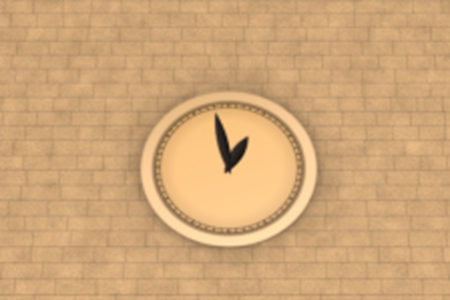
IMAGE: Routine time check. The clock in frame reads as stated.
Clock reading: 12:58
